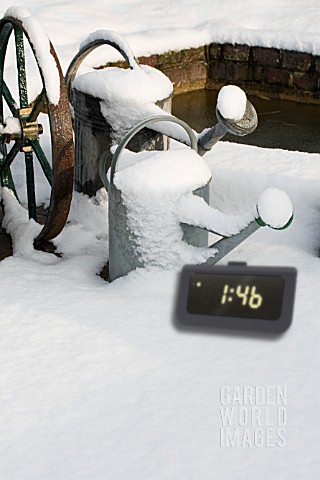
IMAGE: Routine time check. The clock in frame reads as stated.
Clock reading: 1:46
